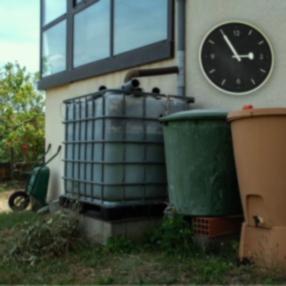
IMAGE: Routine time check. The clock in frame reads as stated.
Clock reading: 2:55
